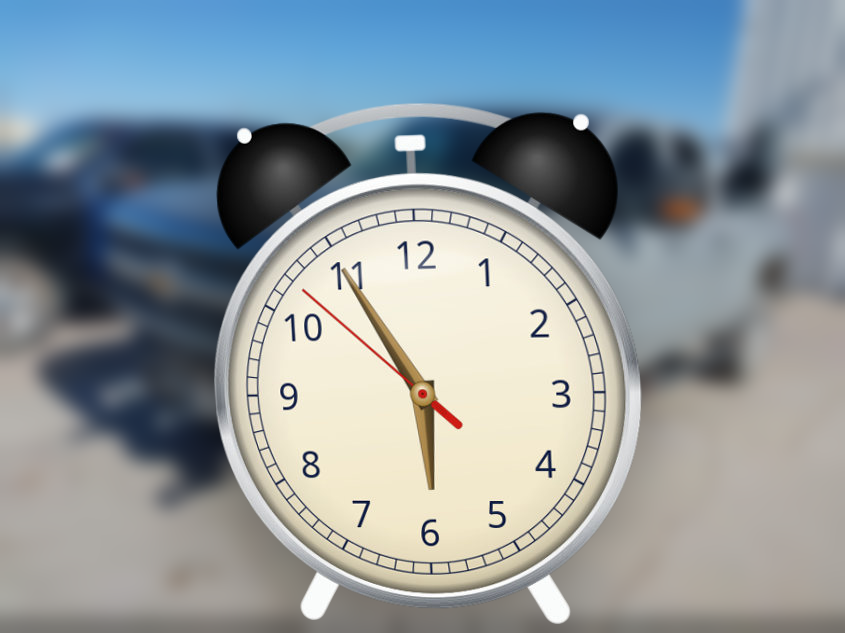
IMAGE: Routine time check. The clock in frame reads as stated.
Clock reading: 5:54:52
